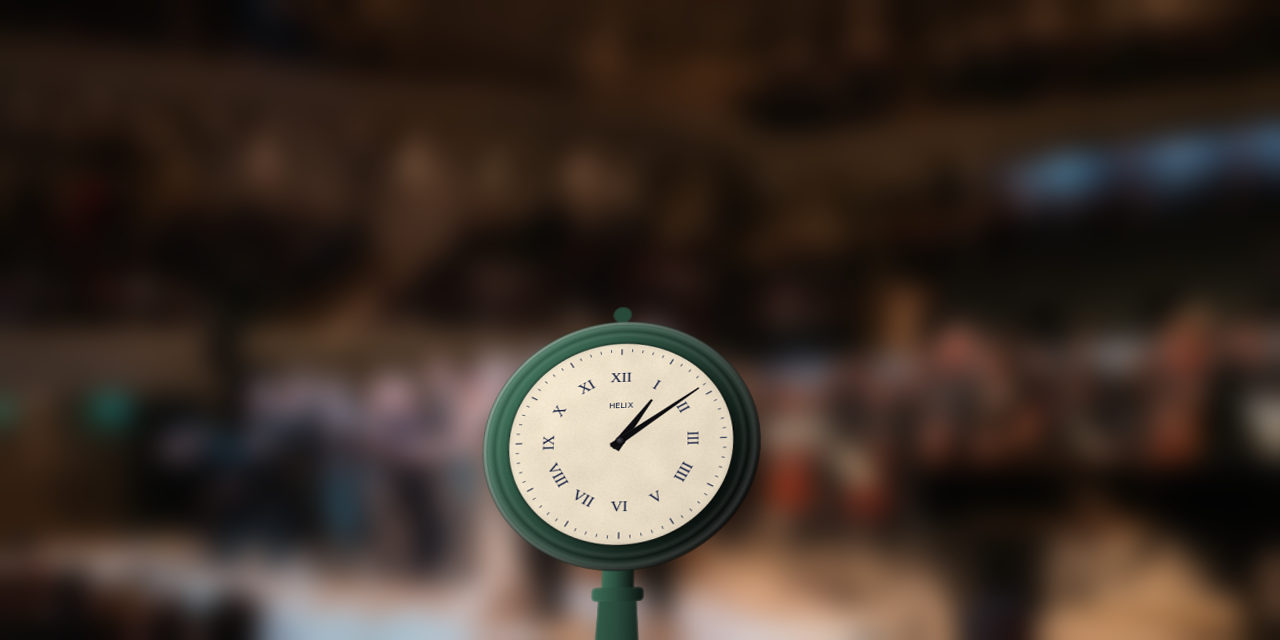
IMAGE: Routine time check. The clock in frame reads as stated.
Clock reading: 1:09
